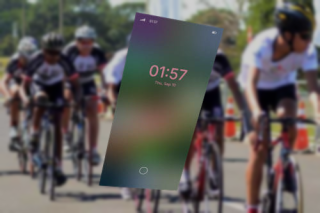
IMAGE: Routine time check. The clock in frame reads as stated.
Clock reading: 1:57
